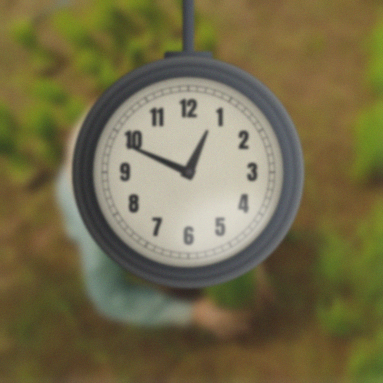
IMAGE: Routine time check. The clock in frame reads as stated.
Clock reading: 12:49
